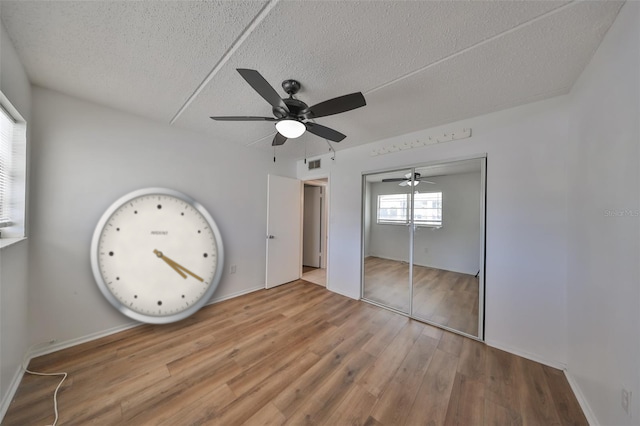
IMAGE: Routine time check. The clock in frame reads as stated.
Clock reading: 4:20
